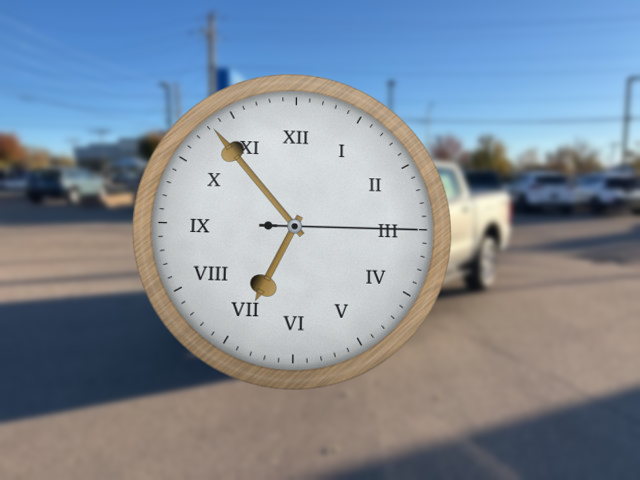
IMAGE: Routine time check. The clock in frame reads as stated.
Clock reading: 6:53:15
